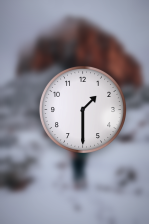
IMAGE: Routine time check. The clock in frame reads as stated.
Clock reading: 1:30
